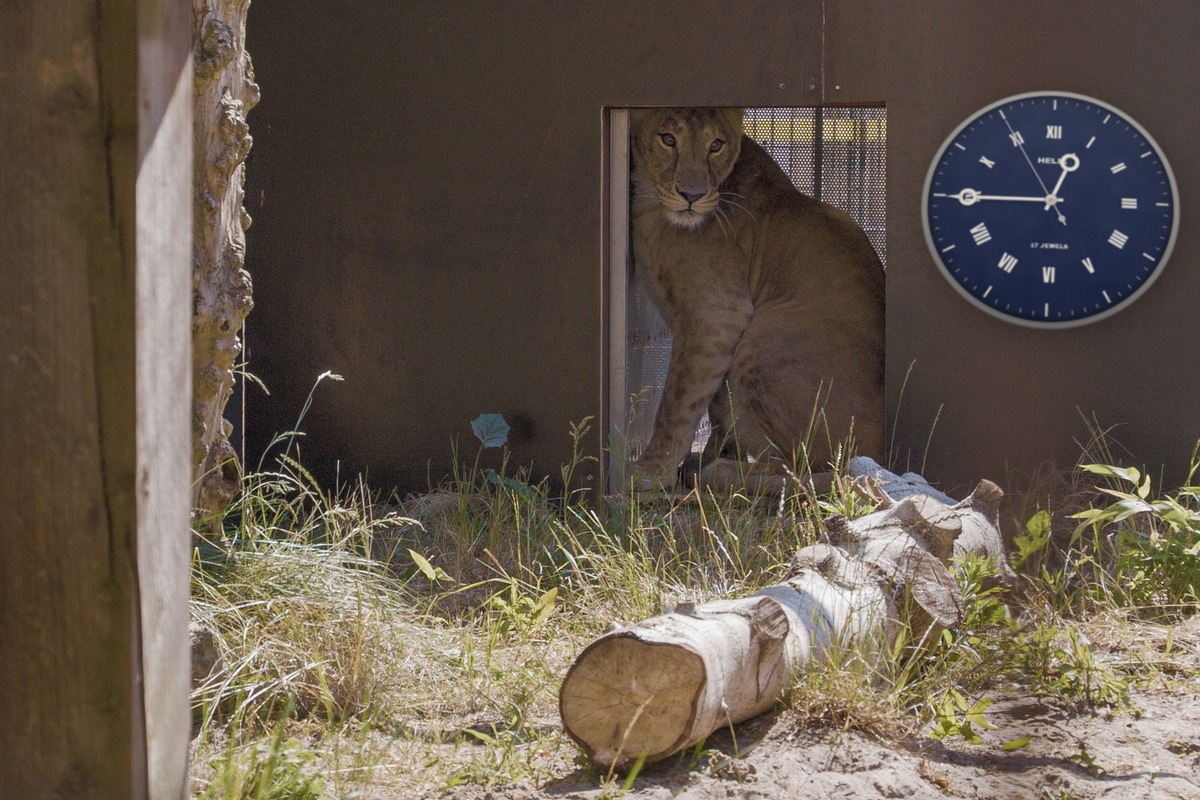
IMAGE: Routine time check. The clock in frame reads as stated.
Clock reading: 12:44:55
